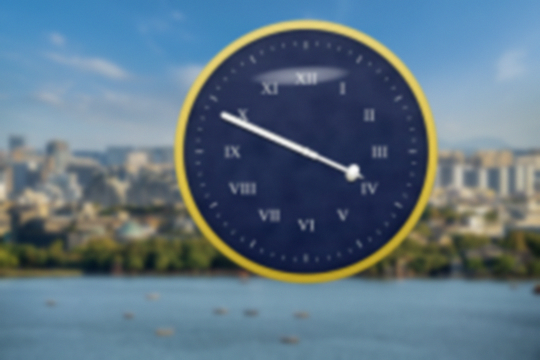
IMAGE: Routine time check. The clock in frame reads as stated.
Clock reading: 3:49
